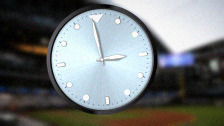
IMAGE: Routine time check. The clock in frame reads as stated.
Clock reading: 2:59
